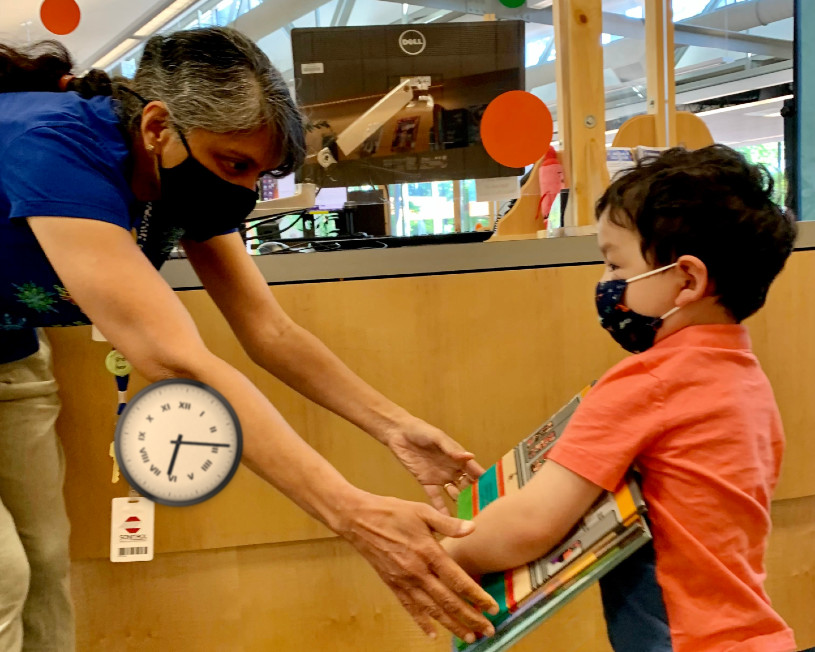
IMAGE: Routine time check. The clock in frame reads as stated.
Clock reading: 6:14
